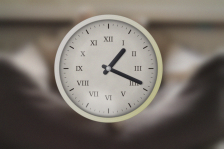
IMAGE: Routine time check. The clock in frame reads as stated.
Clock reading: 1:19
